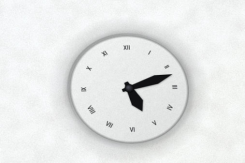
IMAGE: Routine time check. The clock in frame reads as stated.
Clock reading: 5:12
